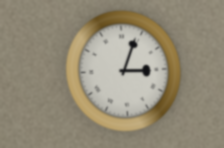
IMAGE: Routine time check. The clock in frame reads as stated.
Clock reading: 3:04
